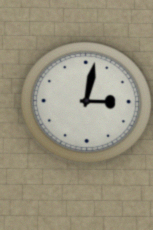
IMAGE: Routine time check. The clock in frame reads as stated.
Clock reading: 3:02
